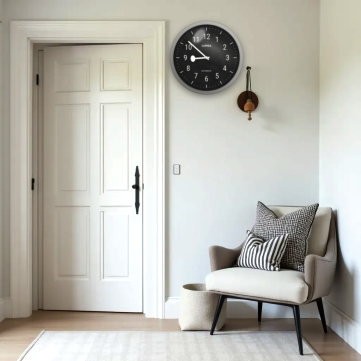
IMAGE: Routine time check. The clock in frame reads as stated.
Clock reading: 8:52
